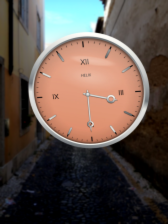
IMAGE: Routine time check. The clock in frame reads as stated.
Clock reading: 3:30
